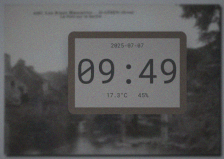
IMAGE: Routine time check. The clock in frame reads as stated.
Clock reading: 9:49
